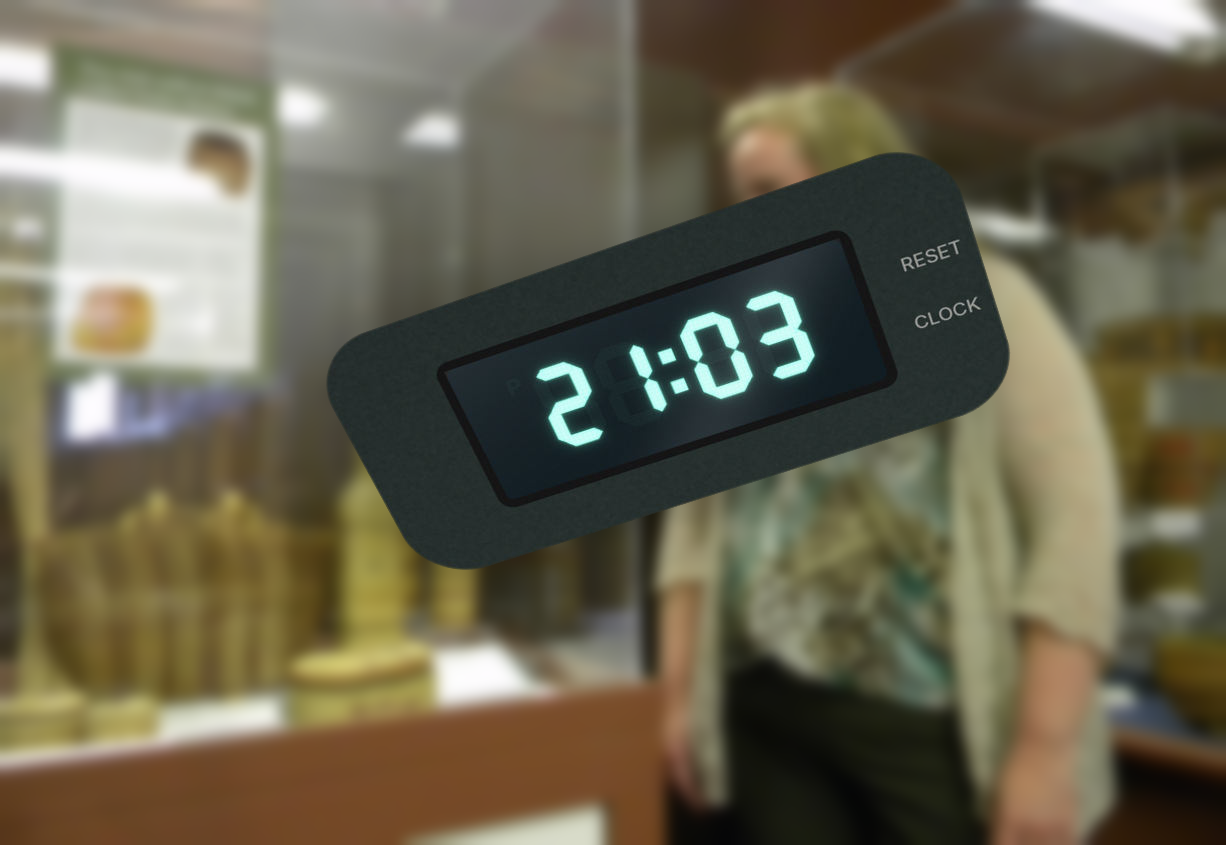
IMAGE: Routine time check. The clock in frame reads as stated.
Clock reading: 21:03
